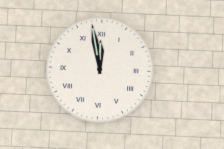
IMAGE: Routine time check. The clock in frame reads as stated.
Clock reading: 11:58
